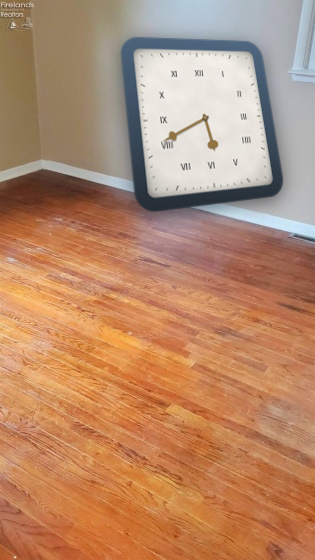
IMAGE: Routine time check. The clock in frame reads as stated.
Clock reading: 5:41
